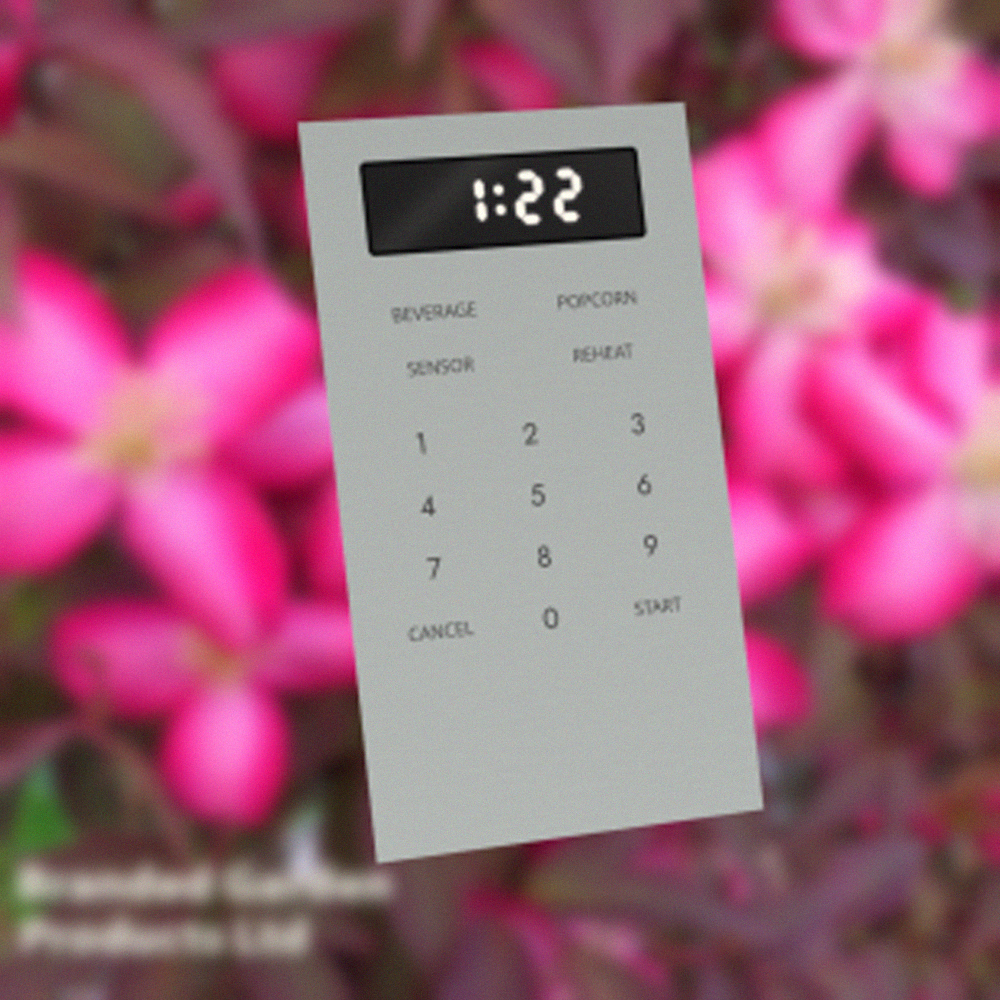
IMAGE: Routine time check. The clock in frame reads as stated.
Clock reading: 1:22
